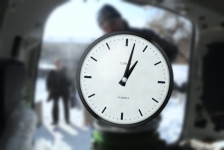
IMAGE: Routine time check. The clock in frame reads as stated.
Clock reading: 1:02
